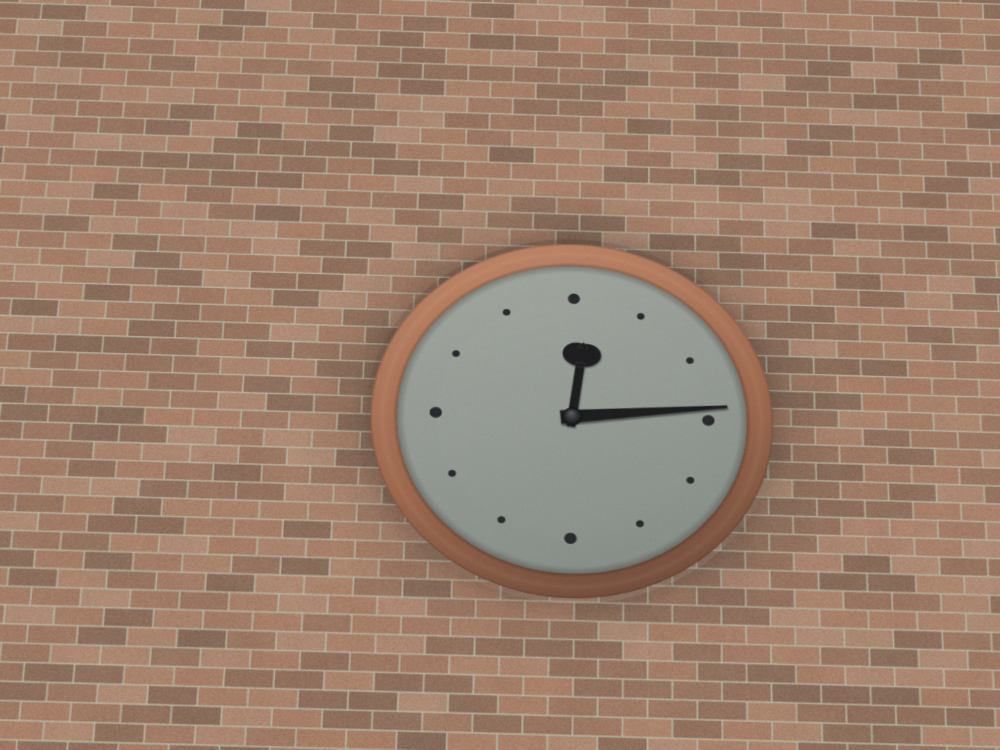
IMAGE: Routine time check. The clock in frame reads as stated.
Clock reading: 12:14
